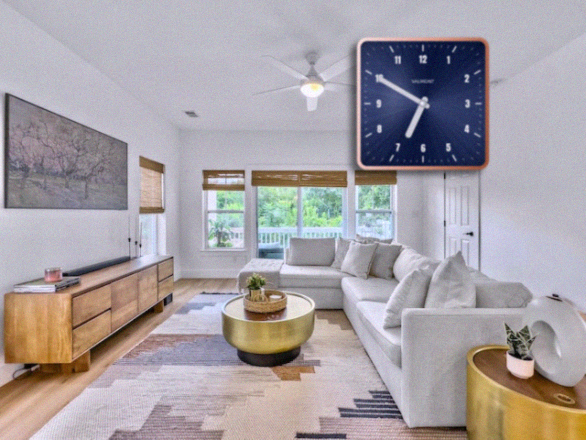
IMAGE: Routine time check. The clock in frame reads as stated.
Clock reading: 6:50
